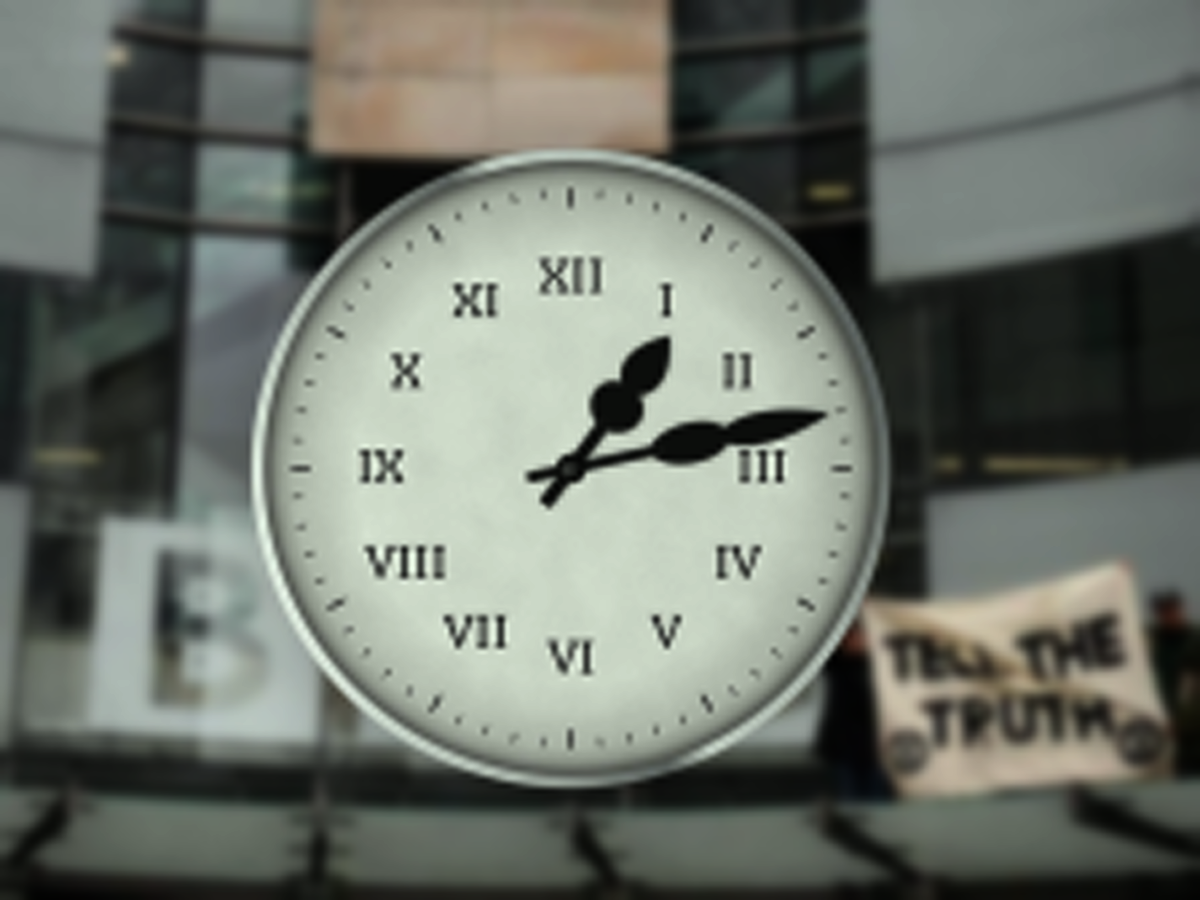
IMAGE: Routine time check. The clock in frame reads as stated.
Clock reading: 1:13
